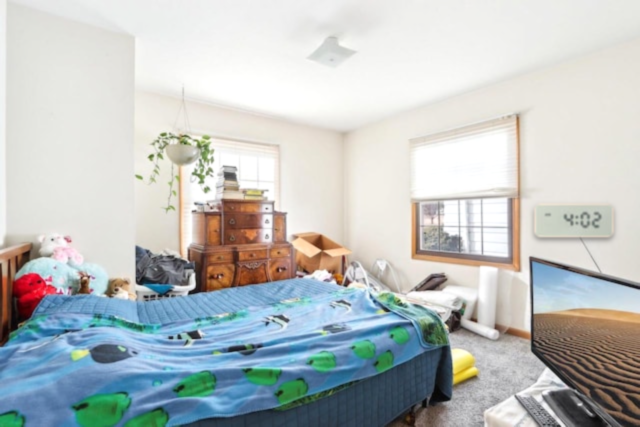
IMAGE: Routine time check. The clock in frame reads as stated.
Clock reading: 4:02
